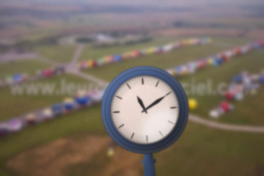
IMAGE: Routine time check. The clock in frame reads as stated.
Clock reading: 11:10
